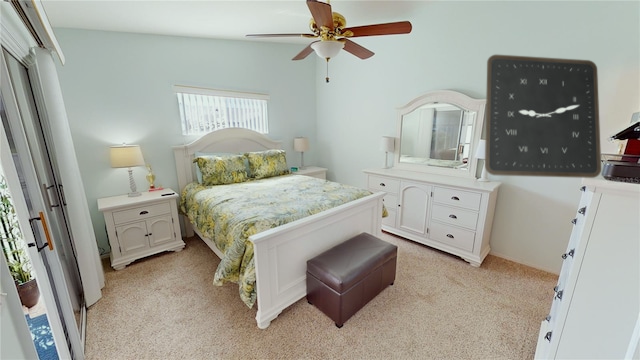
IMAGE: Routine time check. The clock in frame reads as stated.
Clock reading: 9:12
